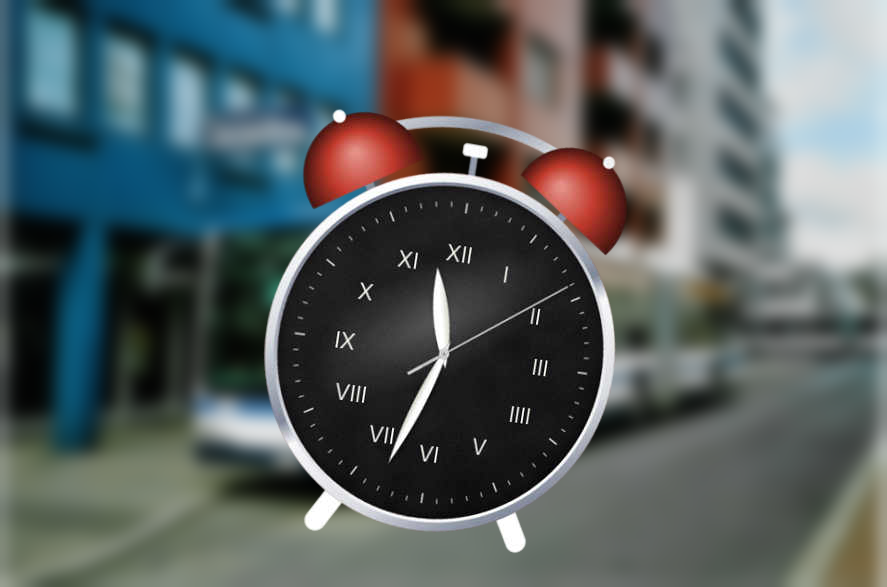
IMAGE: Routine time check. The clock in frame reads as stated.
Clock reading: 11:33:09
